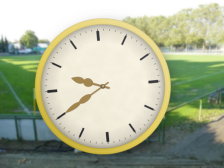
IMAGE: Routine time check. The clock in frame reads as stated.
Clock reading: 9:40
